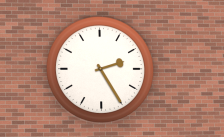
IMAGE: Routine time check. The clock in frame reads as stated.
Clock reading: 2:25
